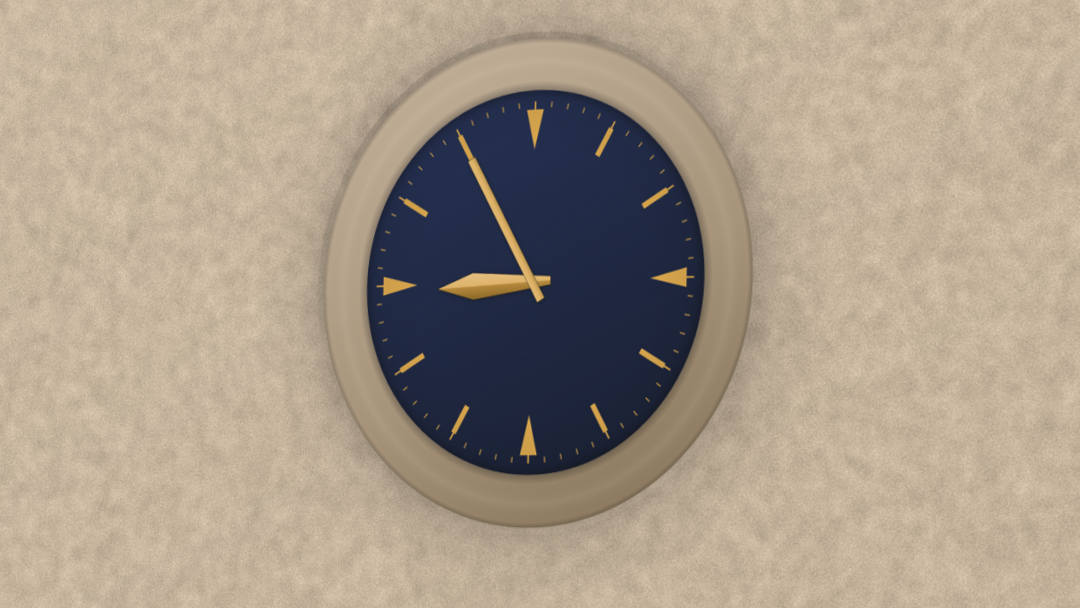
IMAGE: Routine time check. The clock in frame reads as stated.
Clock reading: 8:55
